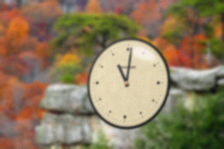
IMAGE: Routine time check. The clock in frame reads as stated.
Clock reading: 11:01
